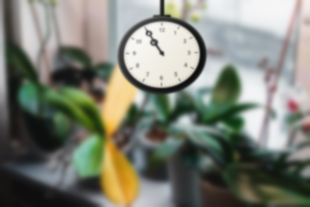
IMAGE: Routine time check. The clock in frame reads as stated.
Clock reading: 10:55
